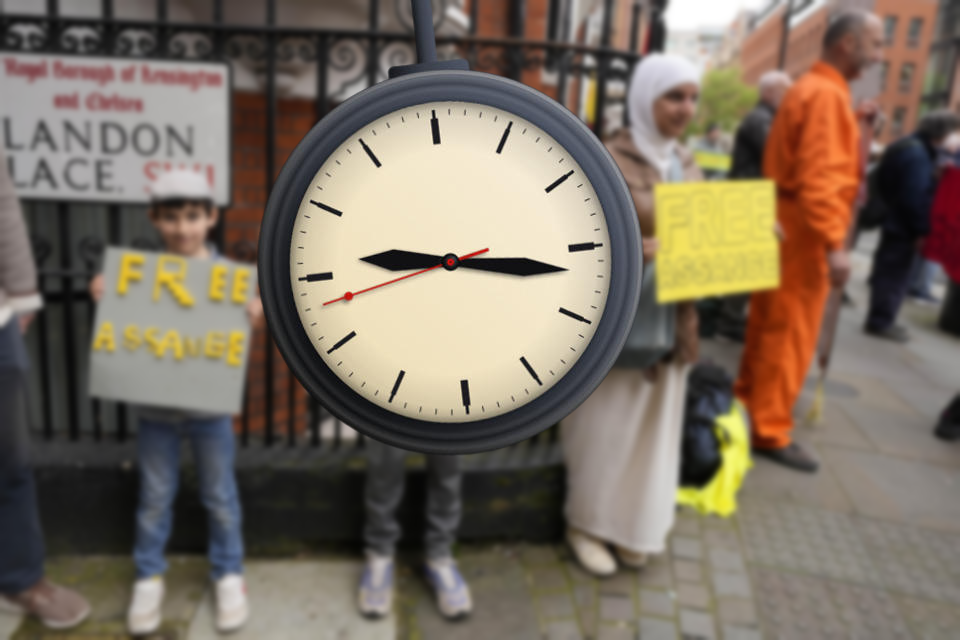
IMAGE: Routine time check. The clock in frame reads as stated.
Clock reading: 9:16:43
